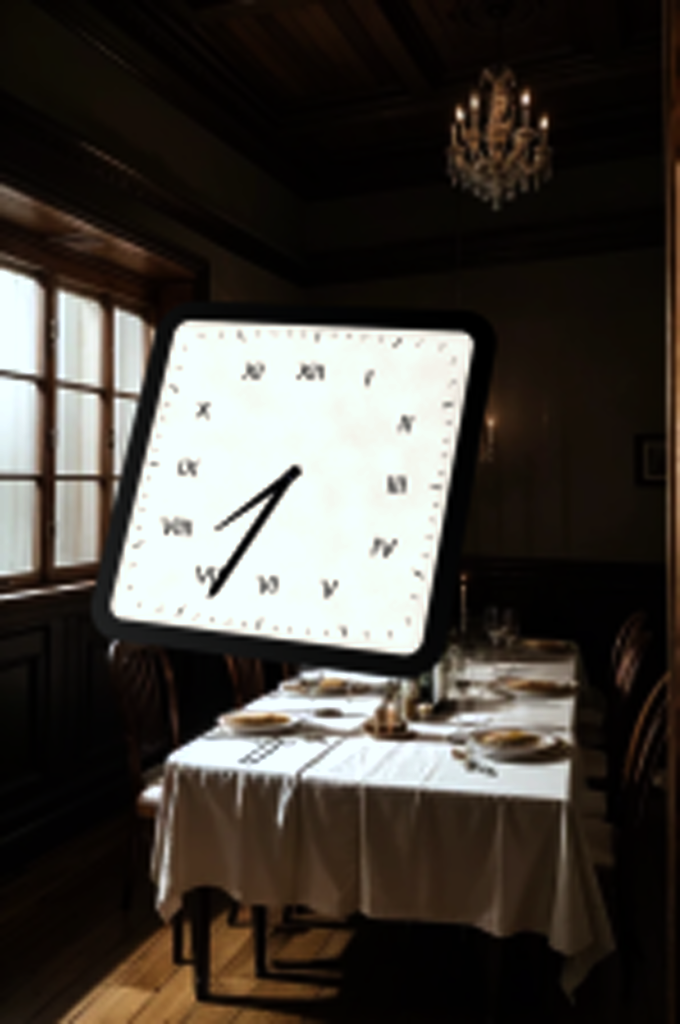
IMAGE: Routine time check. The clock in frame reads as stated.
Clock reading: 7:34
